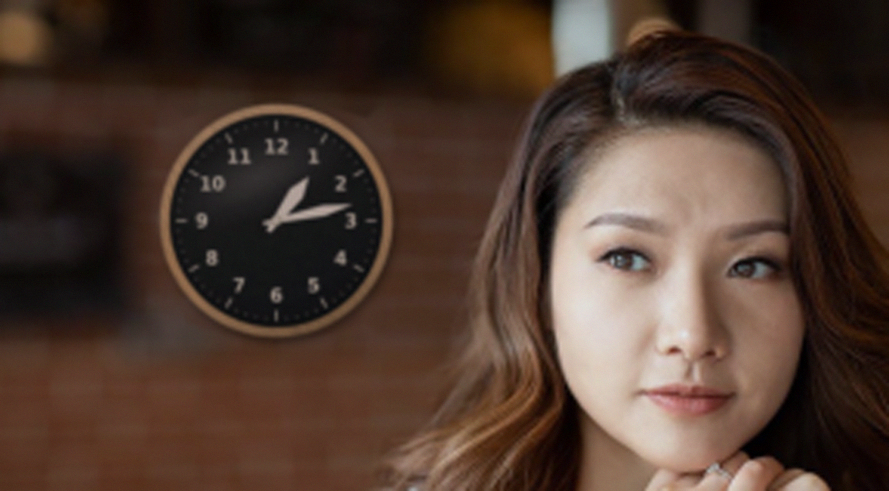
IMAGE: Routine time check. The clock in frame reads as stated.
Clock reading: 1:13
